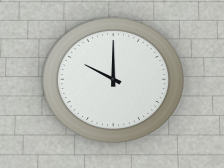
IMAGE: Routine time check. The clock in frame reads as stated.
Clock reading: 10:00
